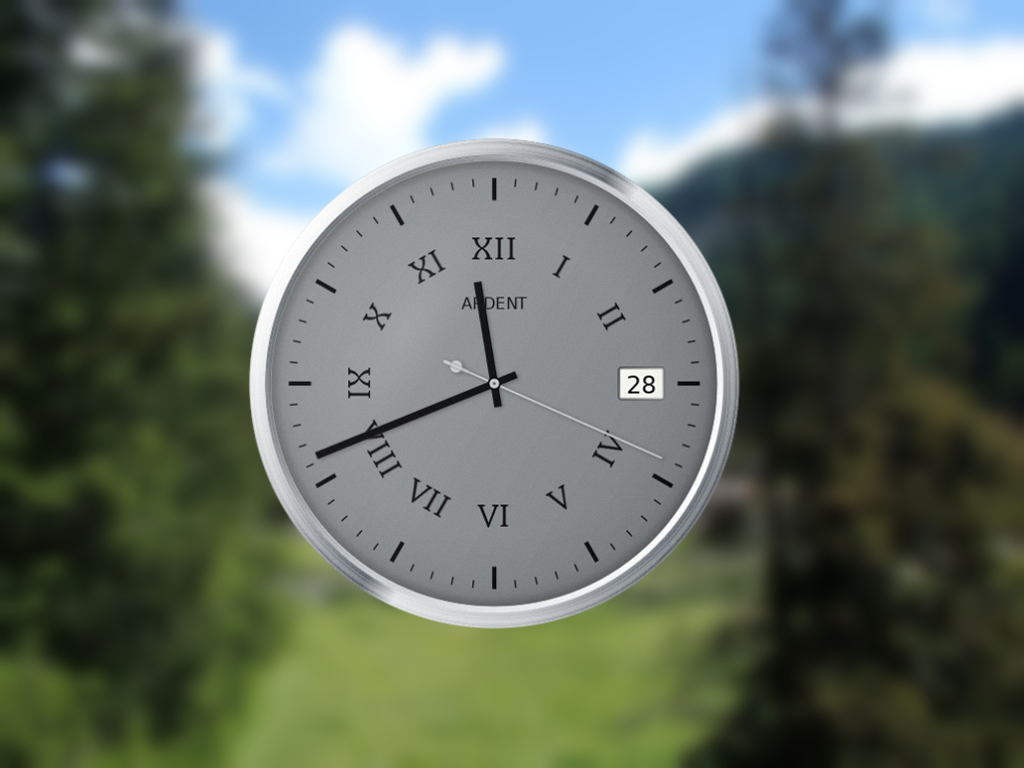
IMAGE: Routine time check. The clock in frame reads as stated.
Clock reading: 11:41:19
